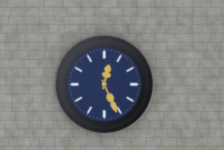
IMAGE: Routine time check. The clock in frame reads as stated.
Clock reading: 12:26
